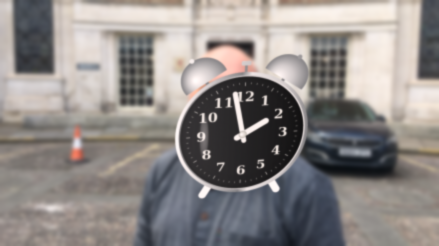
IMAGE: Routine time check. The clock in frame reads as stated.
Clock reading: 1:58
